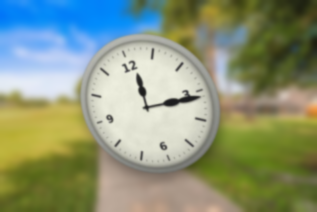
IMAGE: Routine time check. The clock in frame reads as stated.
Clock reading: 12:16
